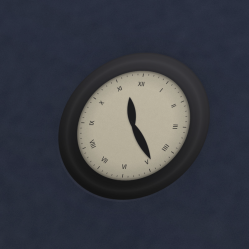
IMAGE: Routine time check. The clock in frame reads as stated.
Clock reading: 11:24
